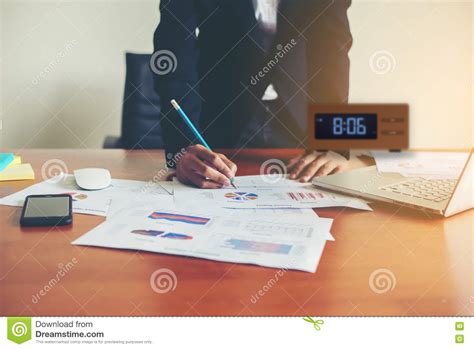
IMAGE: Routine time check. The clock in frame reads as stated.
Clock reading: 8:06
